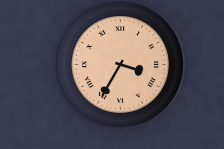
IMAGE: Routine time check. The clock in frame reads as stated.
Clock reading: 3:35
